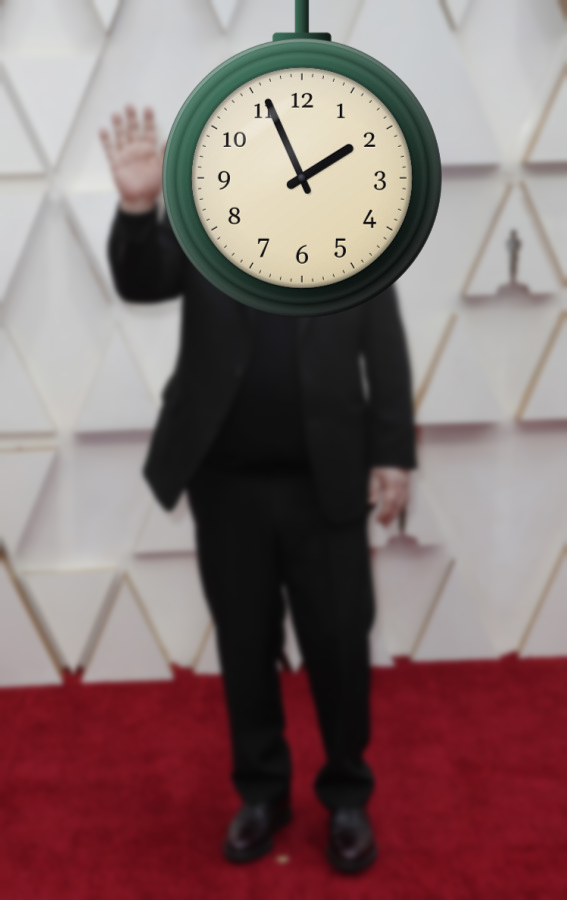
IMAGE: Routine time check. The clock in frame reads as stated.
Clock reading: 1:56
